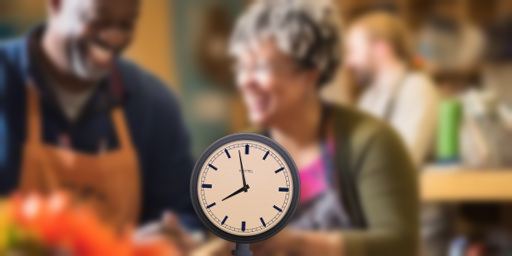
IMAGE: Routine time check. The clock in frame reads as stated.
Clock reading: 7:58
